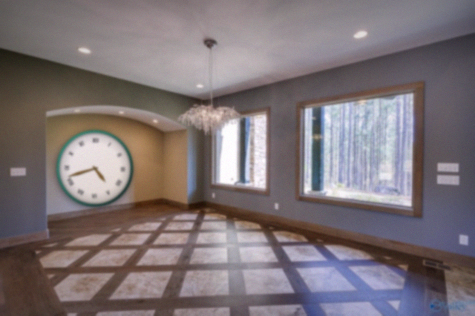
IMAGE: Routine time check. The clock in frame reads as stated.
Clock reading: 4:42
